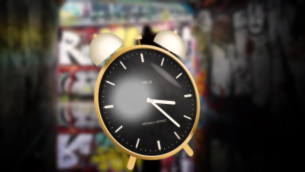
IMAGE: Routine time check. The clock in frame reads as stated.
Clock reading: 3:23
